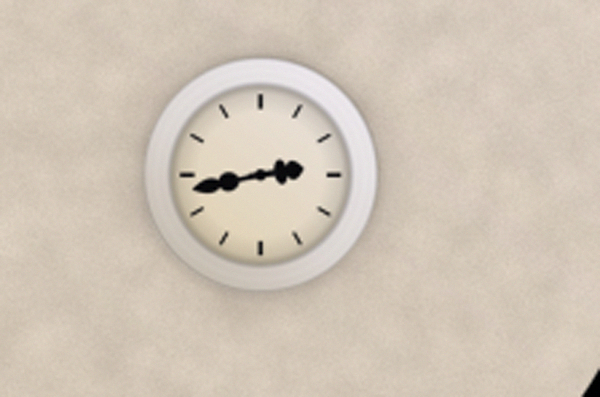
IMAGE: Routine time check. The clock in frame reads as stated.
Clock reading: 2:43
